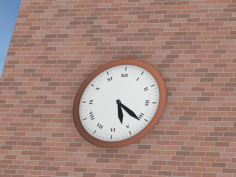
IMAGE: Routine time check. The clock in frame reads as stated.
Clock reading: 5:21
